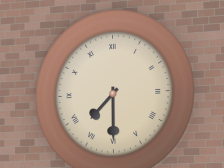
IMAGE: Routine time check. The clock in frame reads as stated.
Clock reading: 7:30
